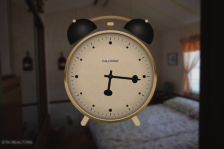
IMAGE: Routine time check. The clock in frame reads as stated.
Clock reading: 6:16
